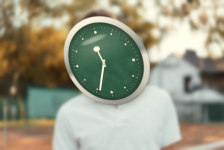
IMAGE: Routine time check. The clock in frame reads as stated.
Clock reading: 11:34
